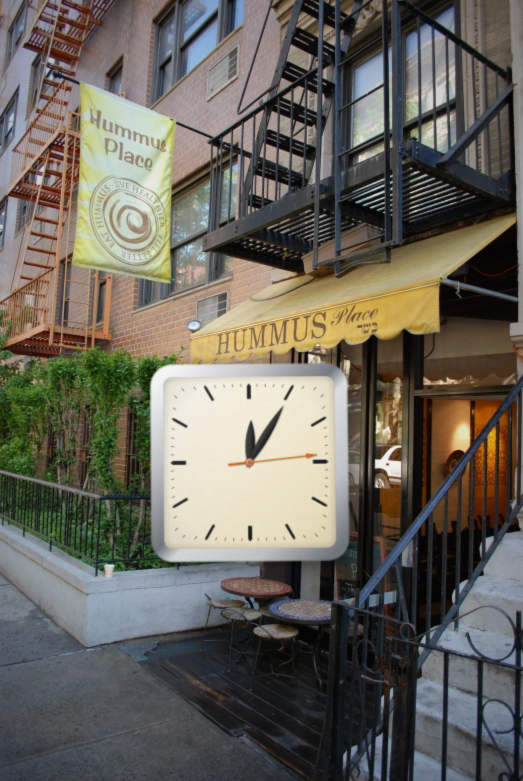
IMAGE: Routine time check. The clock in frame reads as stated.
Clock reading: 12:05:14
